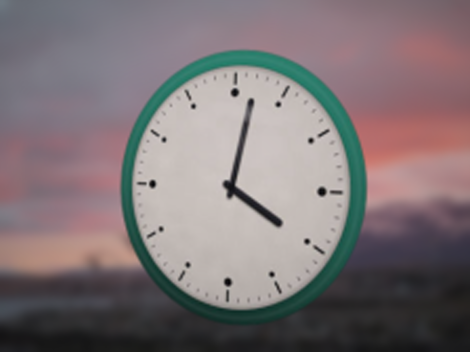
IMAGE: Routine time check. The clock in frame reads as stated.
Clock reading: 4:02
